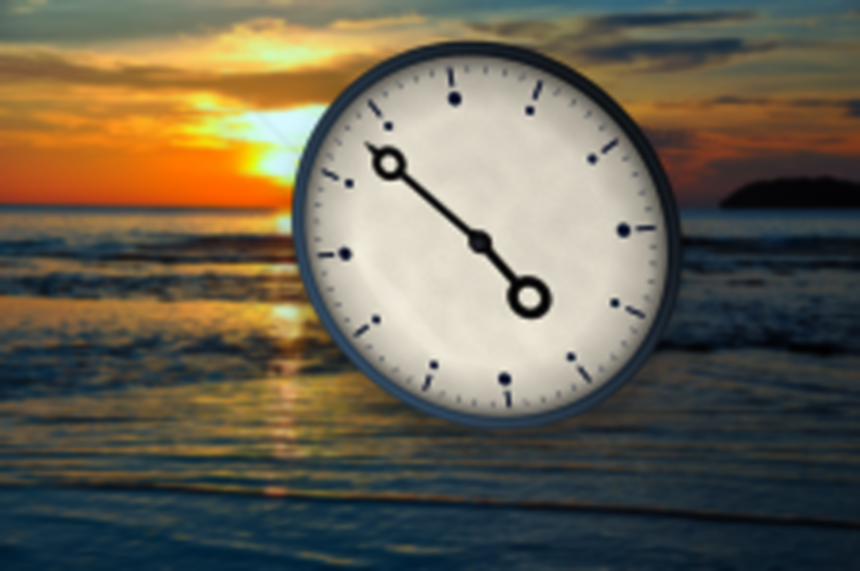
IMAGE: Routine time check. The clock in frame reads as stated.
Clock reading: 4:53
